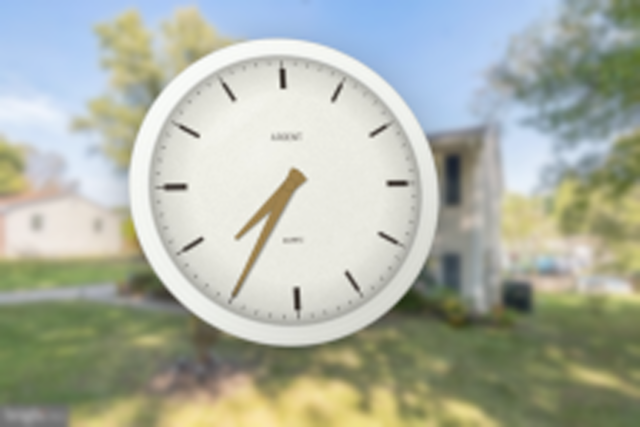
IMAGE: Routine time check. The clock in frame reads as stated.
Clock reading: 7:35
